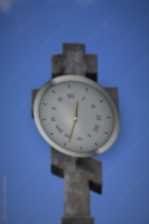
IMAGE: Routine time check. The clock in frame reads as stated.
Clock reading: 12:34
